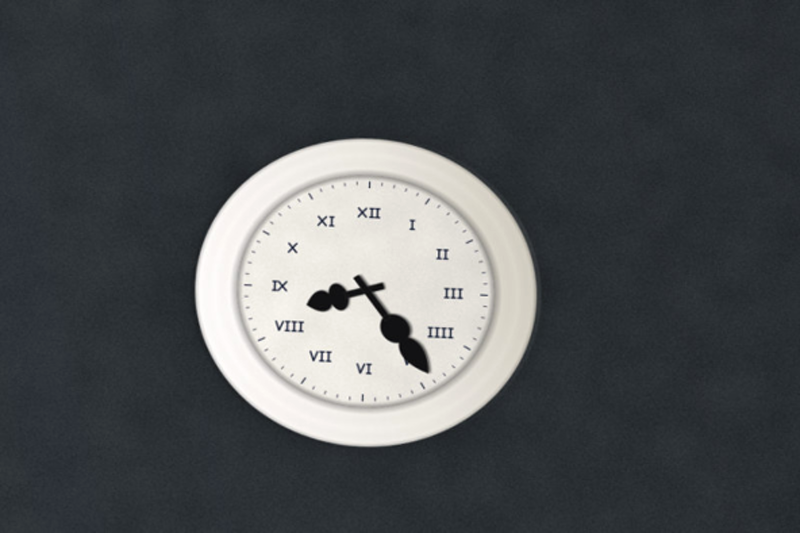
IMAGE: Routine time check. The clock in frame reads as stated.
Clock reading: 8:24
